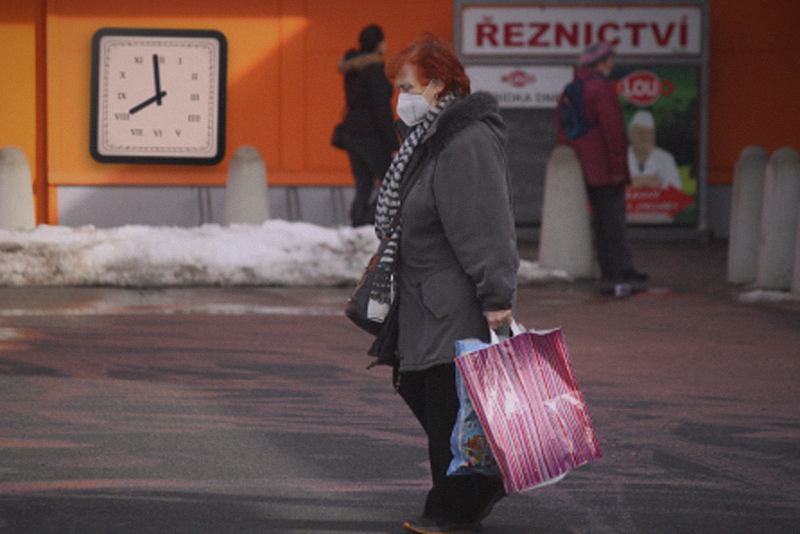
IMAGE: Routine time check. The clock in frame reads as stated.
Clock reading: 7:59
